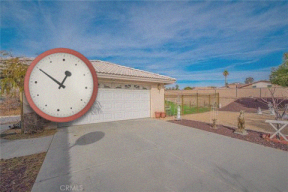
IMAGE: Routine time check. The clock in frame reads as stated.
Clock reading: 12:50
